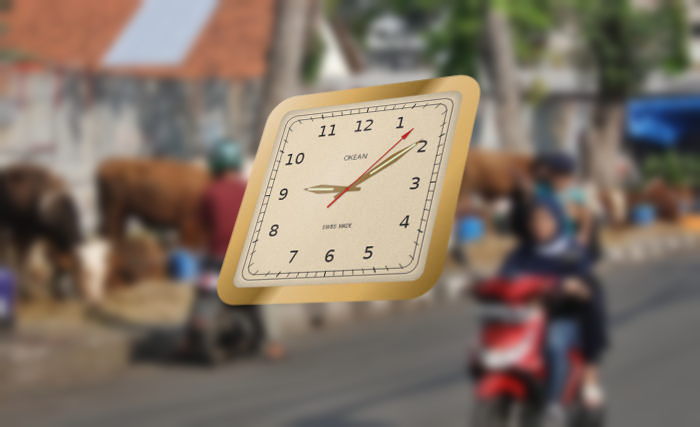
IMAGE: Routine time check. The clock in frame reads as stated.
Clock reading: 9:09:07
